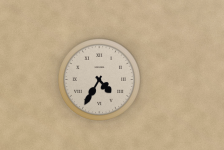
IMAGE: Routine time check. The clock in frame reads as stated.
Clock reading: 4:35
